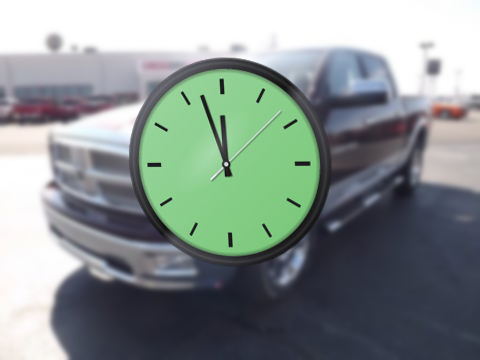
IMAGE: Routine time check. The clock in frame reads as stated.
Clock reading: 11:57:08
